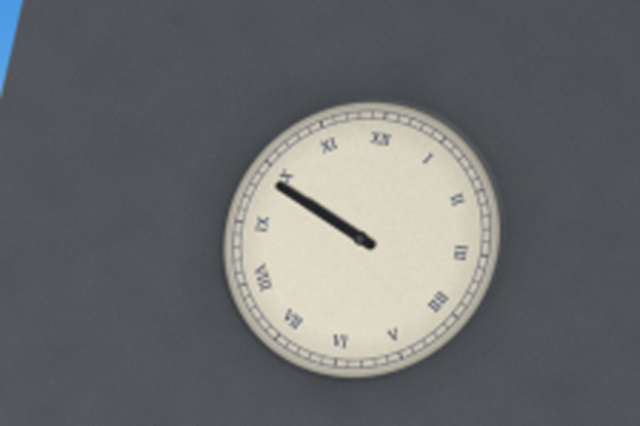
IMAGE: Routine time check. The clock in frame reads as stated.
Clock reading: 9:49
